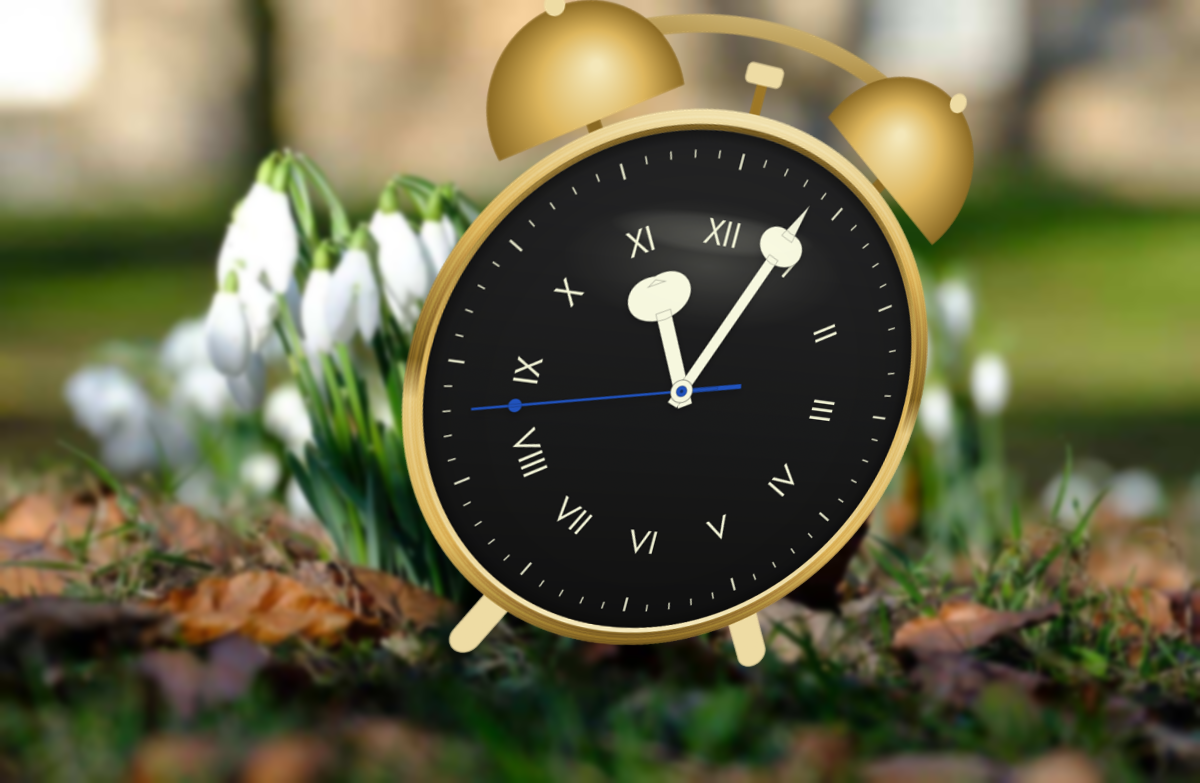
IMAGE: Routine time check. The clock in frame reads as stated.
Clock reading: 11:03:43
